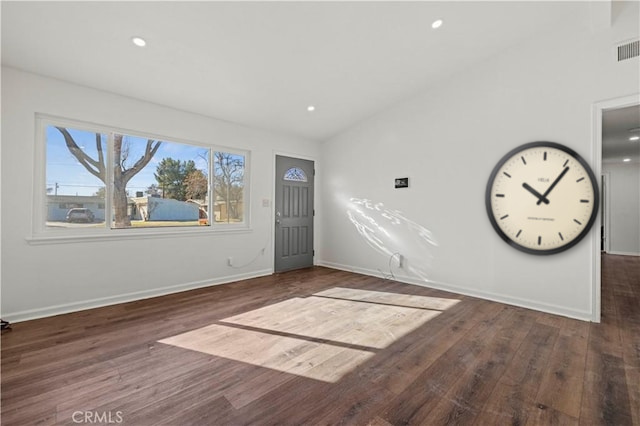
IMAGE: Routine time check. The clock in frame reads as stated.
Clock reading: 10:06
